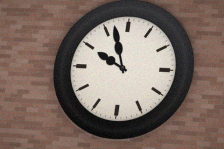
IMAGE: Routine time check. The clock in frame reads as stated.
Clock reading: 9:57
